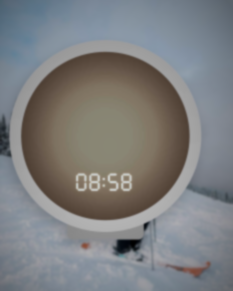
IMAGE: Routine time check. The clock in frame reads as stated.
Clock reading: 8:58
